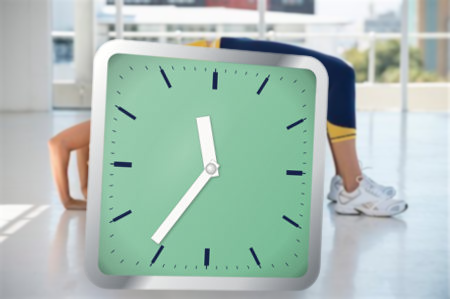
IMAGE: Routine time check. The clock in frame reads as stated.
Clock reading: 11:36
